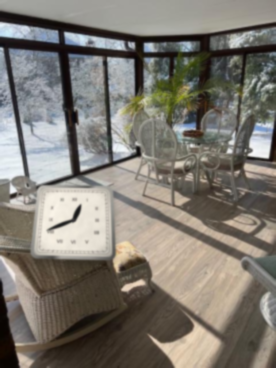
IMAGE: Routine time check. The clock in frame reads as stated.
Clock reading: 12:41
